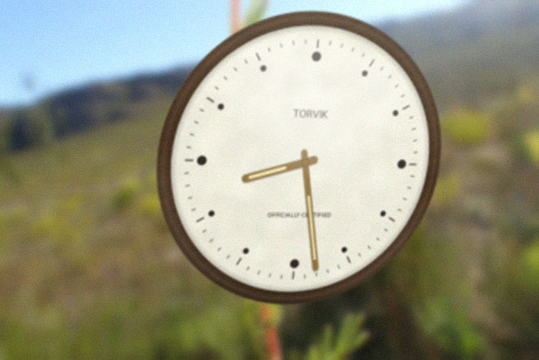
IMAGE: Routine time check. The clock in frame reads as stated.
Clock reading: 8:28
